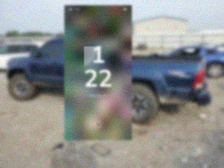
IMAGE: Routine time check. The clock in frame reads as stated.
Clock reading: 1:22
